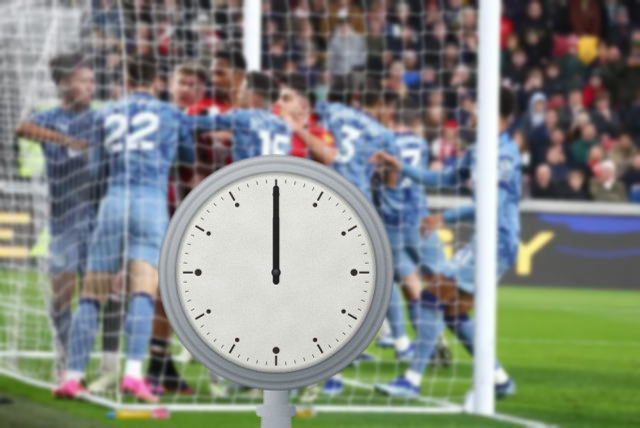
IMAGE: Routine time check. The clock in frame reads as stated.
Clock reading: 12:00
